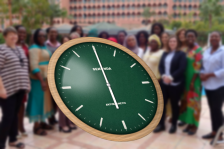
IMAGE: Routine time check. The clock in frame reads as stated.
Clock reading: 6:00
